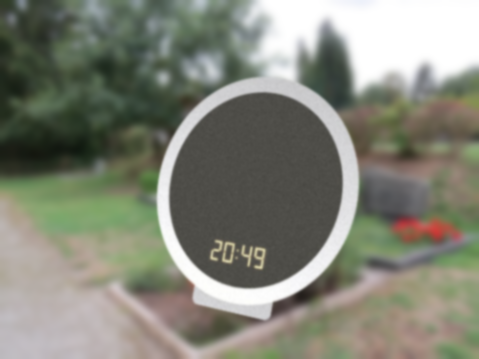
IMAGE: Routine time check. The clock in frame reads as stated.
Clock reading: 20:49
